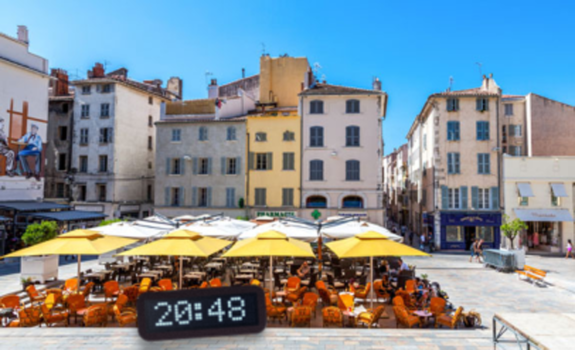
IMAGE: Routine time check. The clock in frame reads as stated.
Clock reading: 20:48
